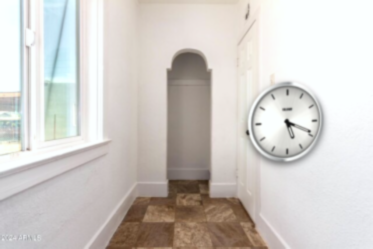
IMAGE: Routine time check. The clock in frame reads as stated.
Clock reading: 5:19
